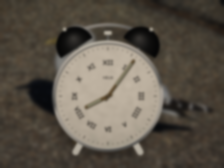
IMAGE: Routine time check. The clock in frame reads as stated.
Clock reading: 8:06
